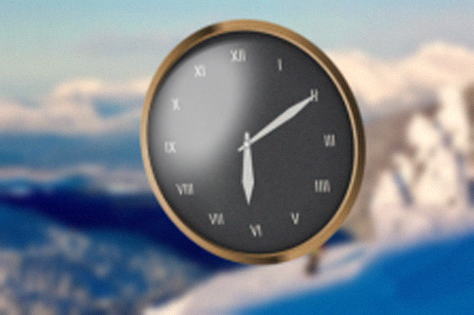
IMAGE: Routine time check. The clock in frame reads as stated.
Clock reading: 6:10
